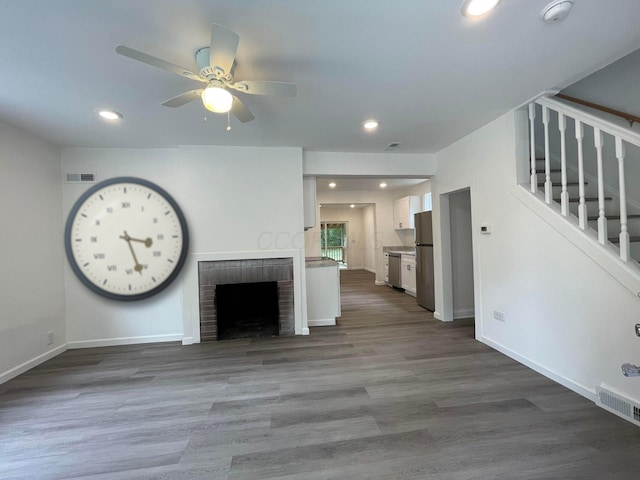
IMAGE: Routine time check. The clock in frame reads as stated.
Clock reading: 3:27
